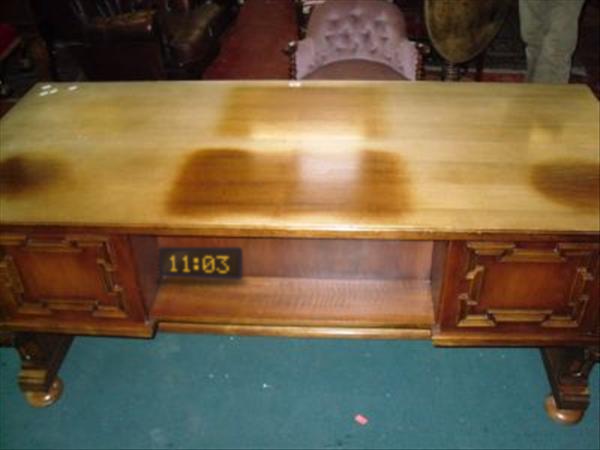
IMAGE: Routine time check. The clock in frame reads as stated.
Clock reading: 11:03
